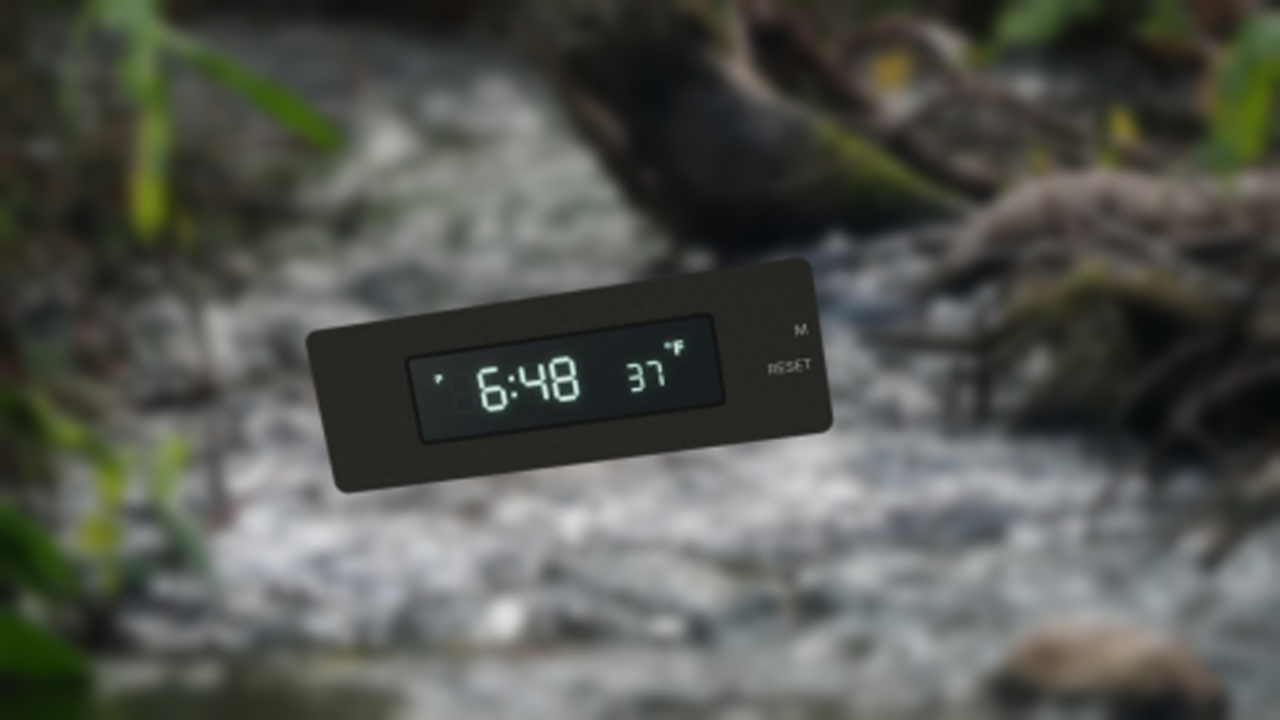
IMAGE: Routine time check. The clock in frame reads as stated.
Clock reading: 6:48
